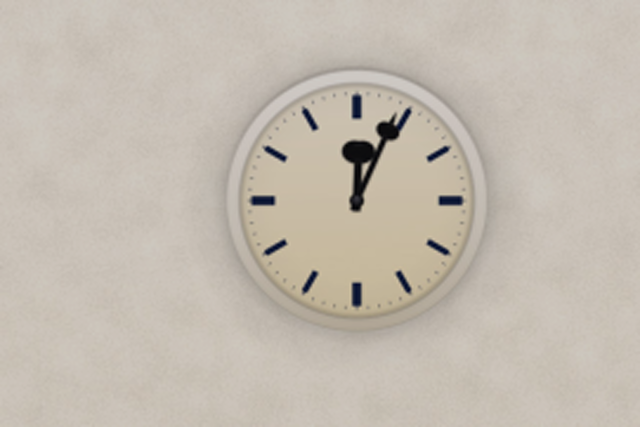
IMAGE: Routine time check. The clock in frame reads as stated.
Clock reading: 12:04
